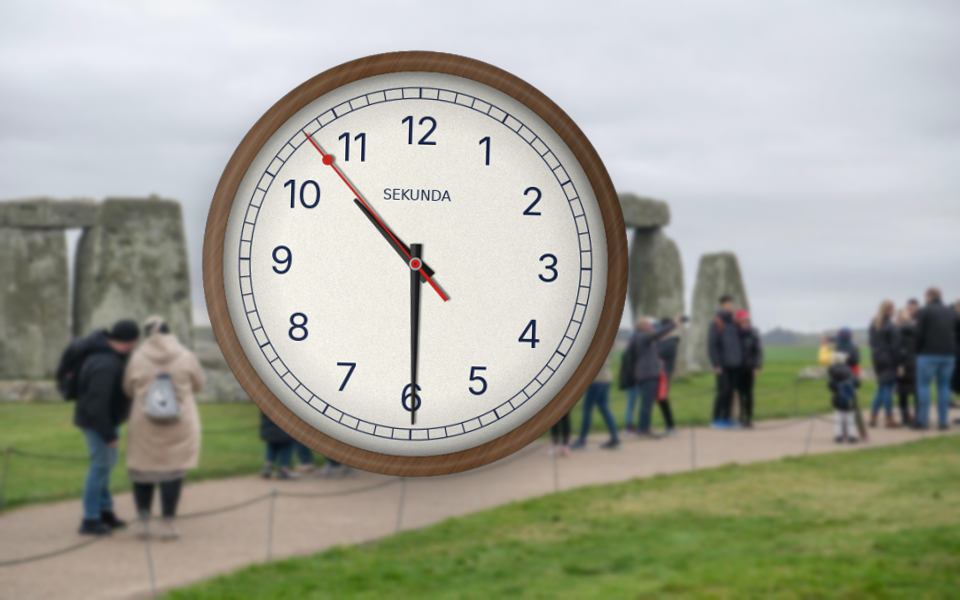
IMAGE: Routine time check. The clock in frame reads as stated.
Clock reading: 10:29:53
